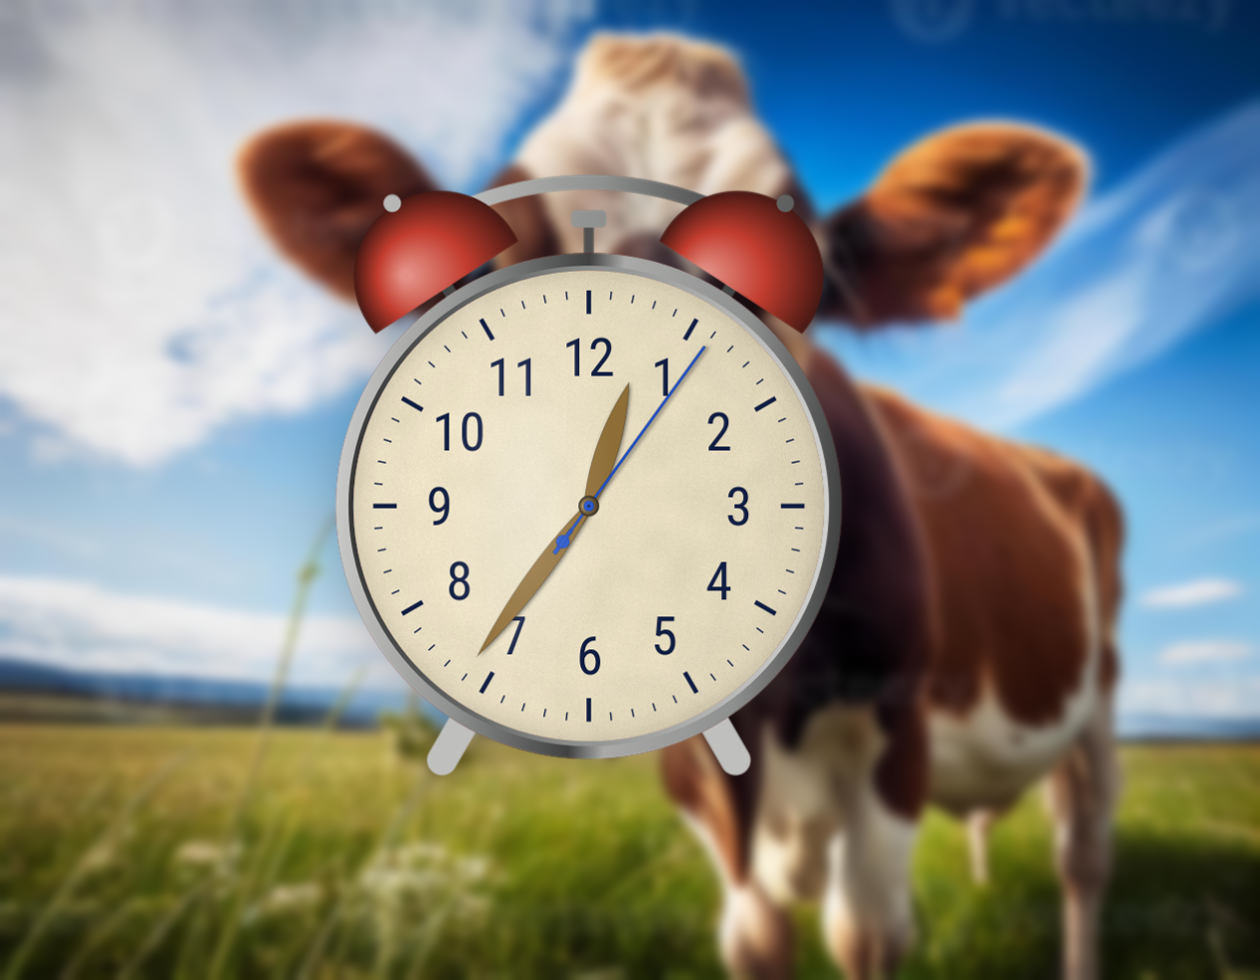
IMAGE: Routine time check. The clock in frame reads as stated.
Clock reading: 12:36:06
